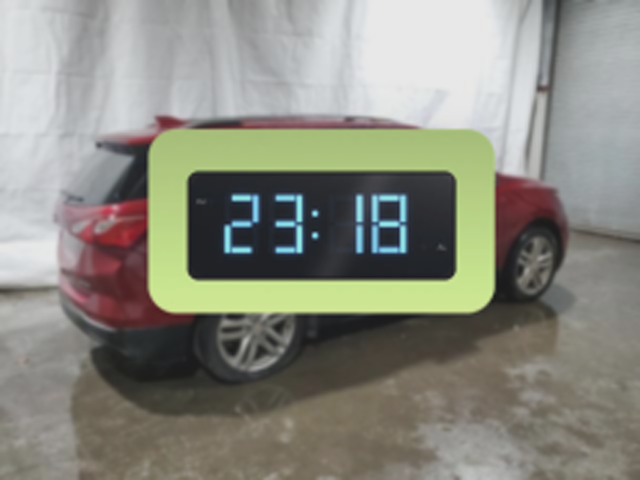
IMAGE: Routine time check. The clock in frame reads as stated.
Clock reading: 23:18
